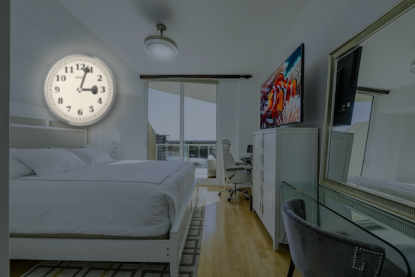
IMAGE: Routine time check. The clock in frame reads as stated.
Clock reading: 3:03
